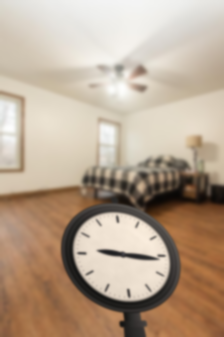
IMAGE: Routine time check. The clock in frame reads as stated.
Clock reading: 9:16
